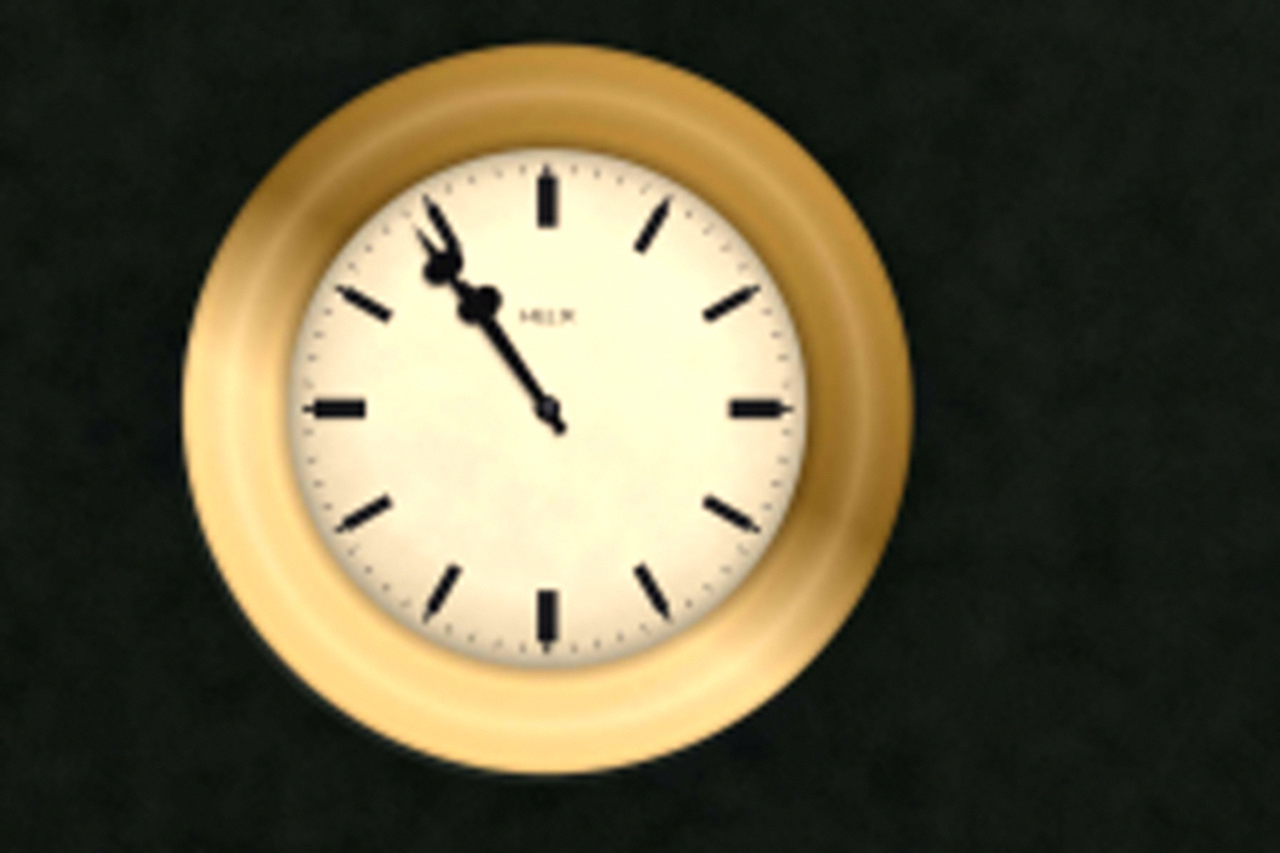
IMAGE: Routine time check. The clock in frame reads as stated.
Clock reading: 10:54
